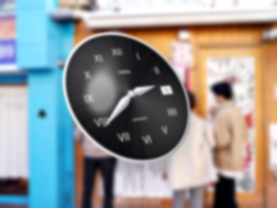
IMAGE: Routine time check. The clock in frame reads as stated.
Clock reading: 2:39
